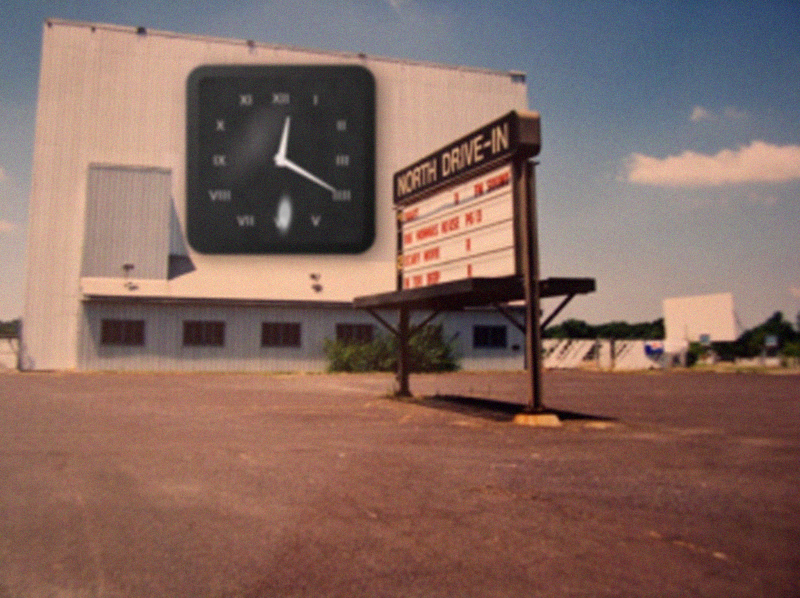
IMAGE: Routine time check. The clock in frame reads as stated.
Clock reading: 12:20
